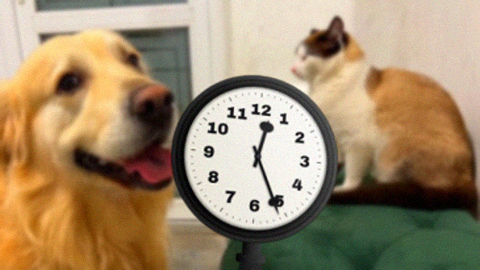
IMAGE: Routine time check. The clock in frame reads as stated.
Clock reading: 12:26
